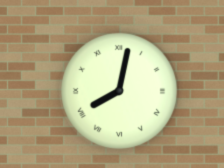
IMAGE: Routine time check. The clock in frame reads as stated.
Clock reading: 8:02
